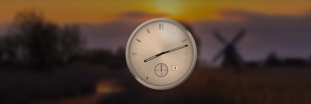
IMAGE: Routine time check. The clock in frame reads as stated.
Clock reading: 8:12
